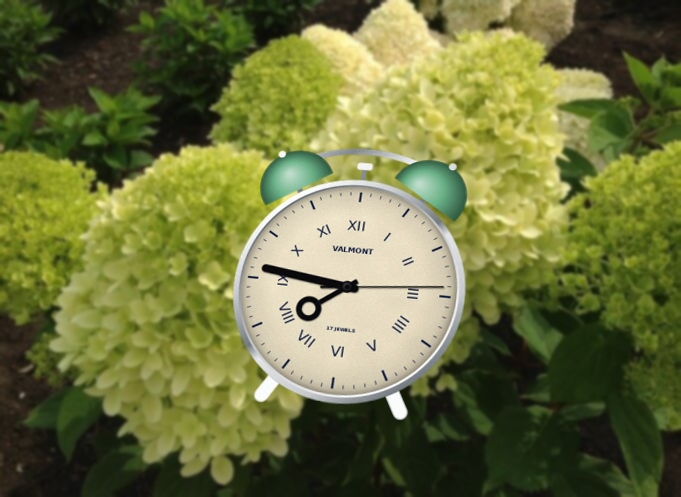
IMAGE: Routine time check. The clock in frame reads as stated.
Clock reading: 7:46:14
